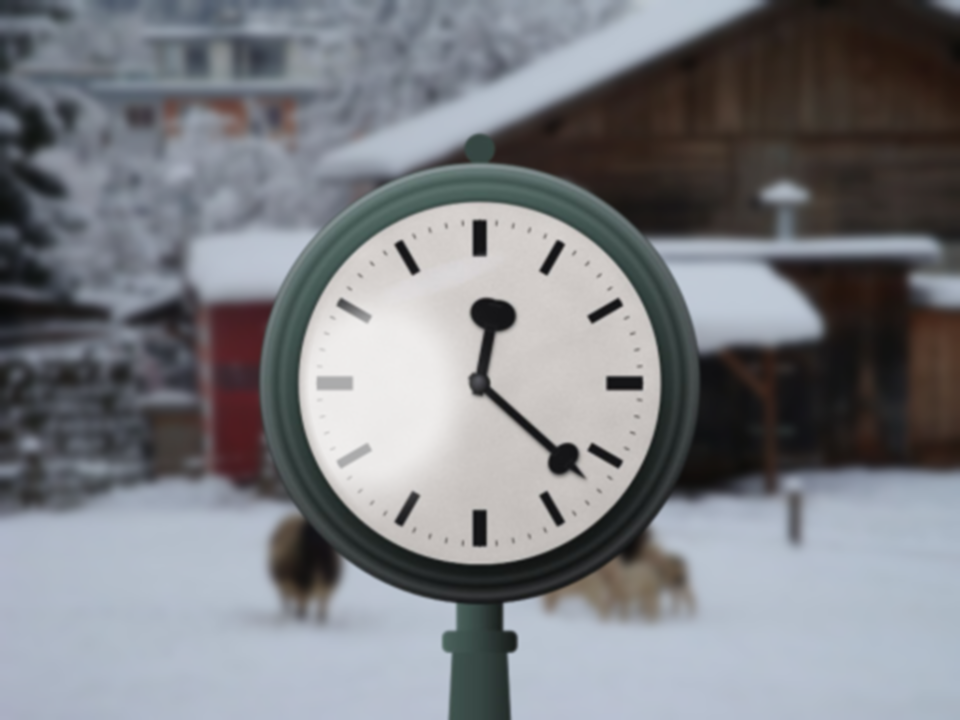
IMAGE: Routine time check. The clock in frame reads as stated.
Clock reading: 12:22
